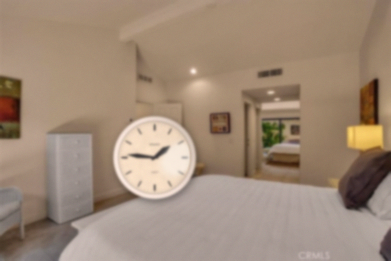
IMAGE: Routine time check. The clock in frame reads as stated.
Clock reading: 1:46
